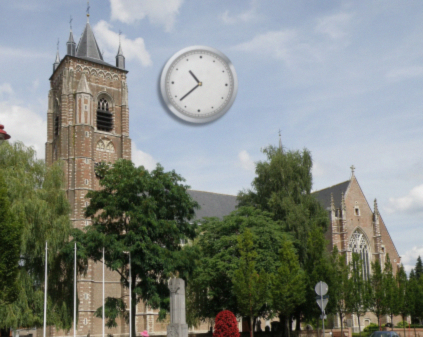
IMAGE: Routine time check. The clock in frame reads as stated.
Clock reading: 10:38
